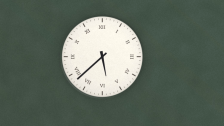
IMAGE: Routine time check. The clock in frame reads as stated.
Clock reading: 5:38
